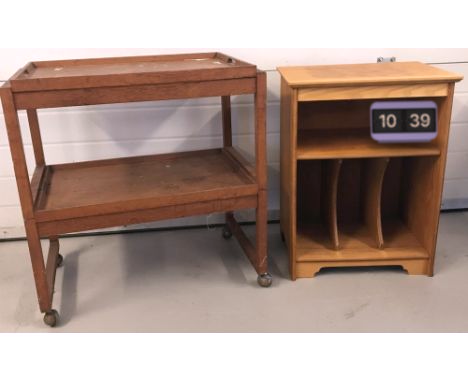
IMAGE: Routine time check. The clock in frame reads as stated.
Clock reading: 10:39
